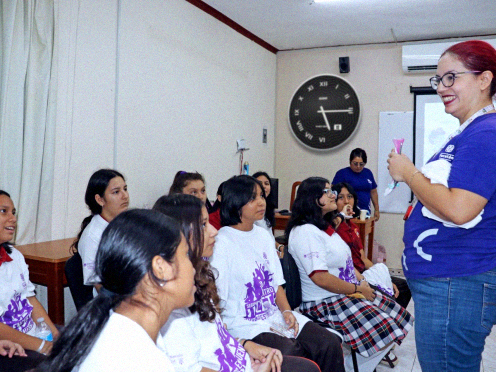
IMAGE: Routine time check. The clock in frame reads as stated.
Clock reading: 5:15
